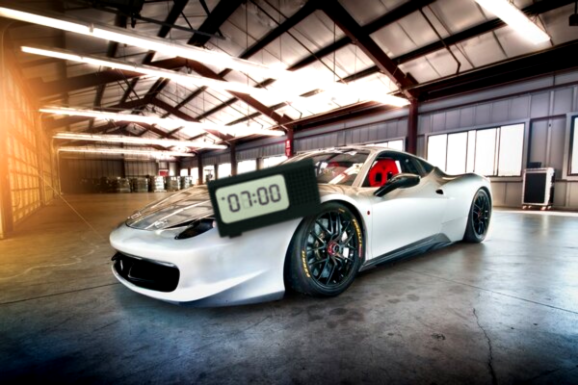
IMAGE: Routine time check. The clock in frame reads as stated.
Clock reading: 7:00
